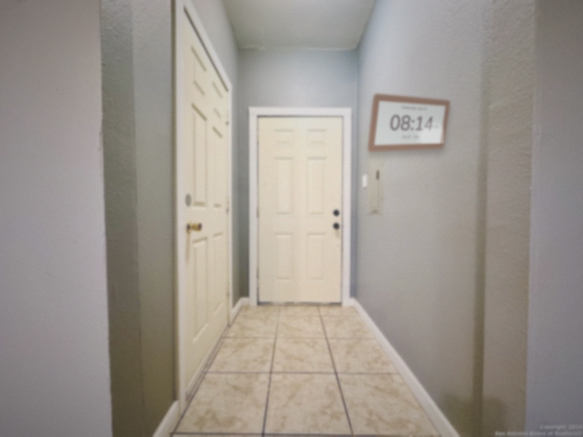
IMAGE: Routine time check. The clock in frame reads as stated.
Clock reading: 8:14
